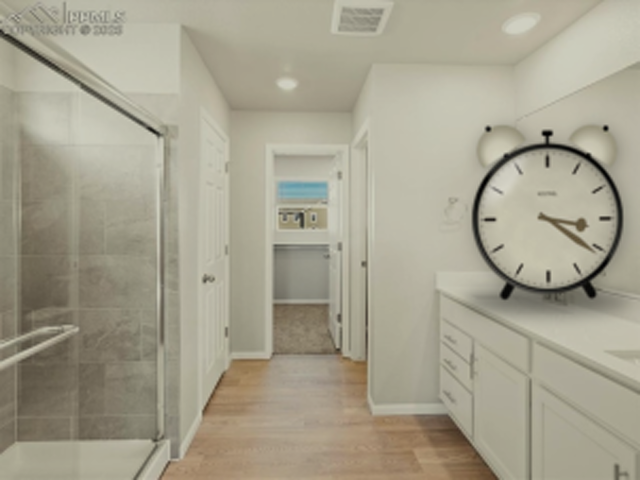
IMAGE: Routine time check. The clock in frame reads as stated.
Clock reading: 3:21
